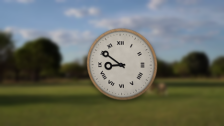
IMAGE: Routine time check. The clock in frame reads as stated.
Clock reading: 8:51
